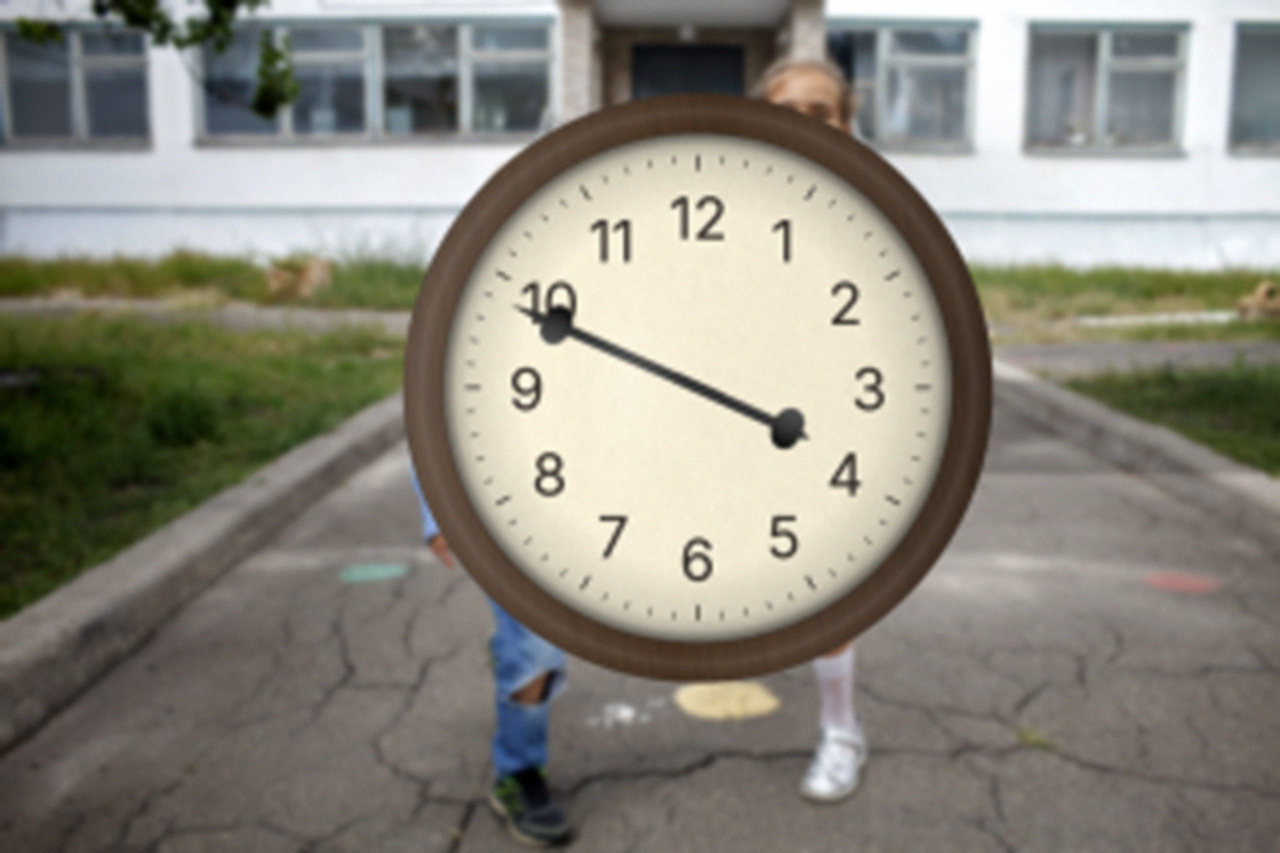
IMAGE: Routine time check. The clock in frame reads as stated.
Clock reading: 3:49
